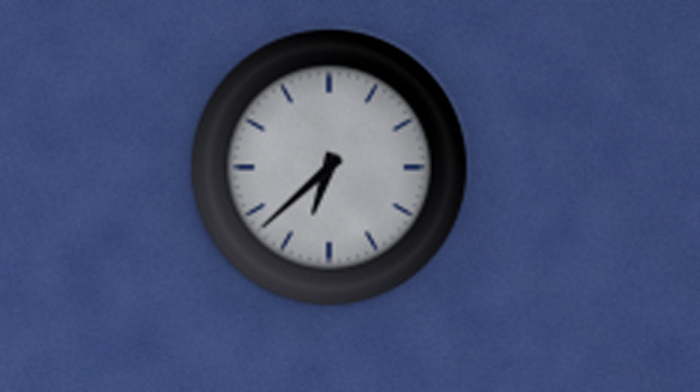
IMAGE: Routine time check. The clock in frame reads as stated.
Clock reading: 6:38
